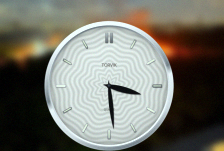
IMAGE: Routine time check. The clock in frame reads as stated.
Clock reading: 3:29
